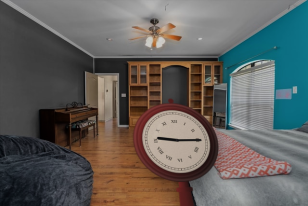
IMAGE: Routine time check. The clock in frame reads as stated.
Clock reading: 9:15
